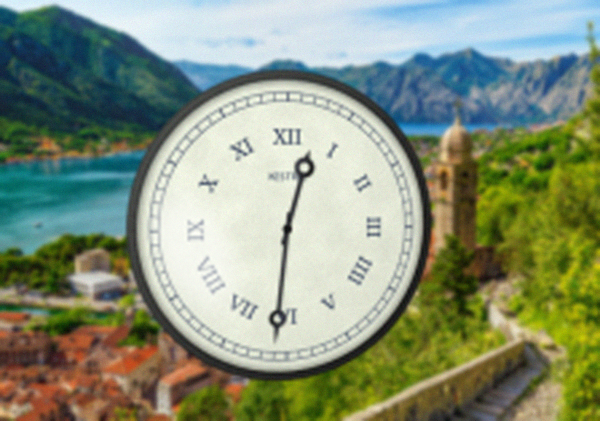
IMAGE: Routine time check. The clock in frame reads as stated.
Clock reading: 12:31
